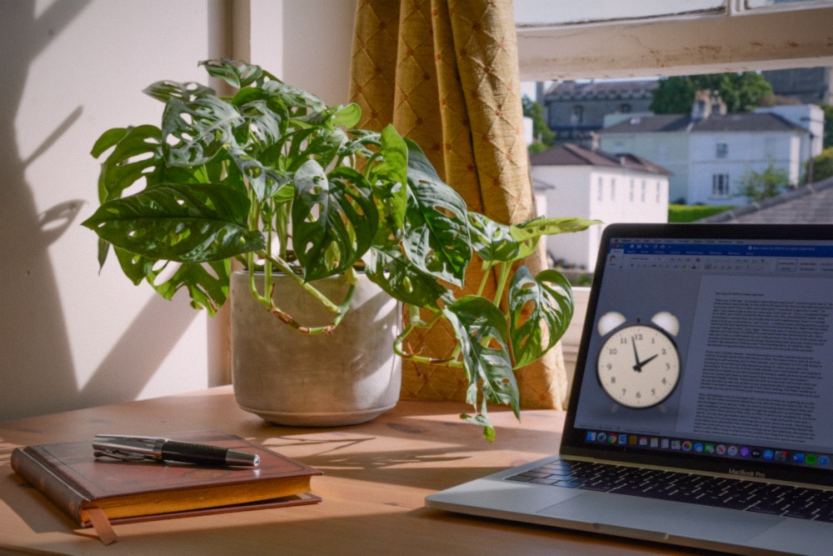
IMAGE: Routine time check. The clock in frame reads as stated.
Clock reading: 1:58
